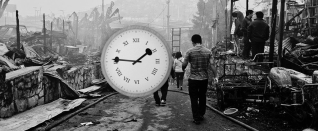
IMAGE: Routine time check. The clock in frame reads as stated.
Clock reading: 1:46
